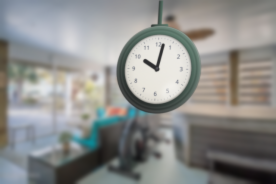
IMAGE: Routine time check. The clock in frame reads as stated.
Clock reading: 10:02
